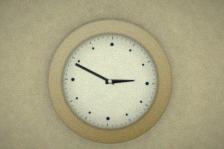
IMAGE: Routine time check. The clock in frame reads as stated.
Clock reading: 2:49
